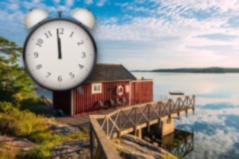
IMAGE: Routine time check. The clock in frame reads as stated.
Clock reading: 11:59
